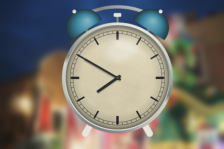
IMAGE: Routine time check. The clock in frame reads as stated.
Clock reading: 7:50
